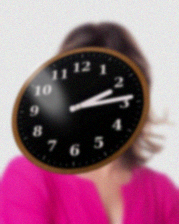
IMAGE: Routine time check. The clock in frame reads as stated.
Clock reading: 2:14
